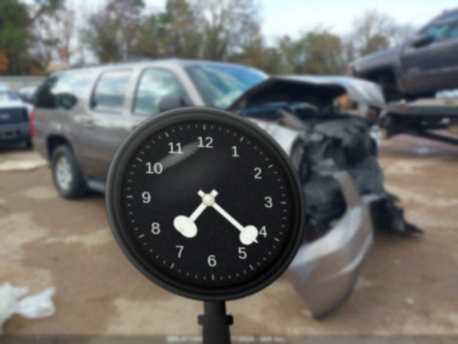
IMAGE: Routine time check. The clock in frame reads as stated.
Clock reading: 7:22
